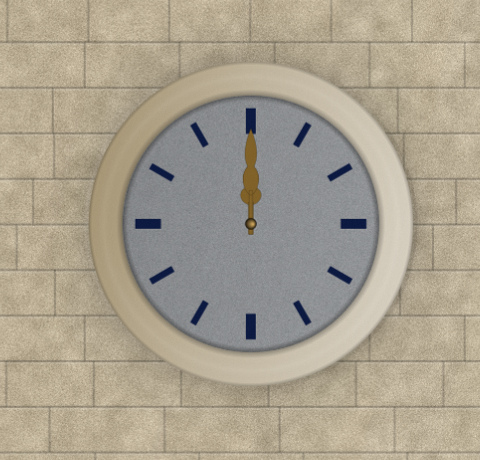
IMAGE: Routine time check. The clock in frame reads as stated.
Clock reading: 12:00
